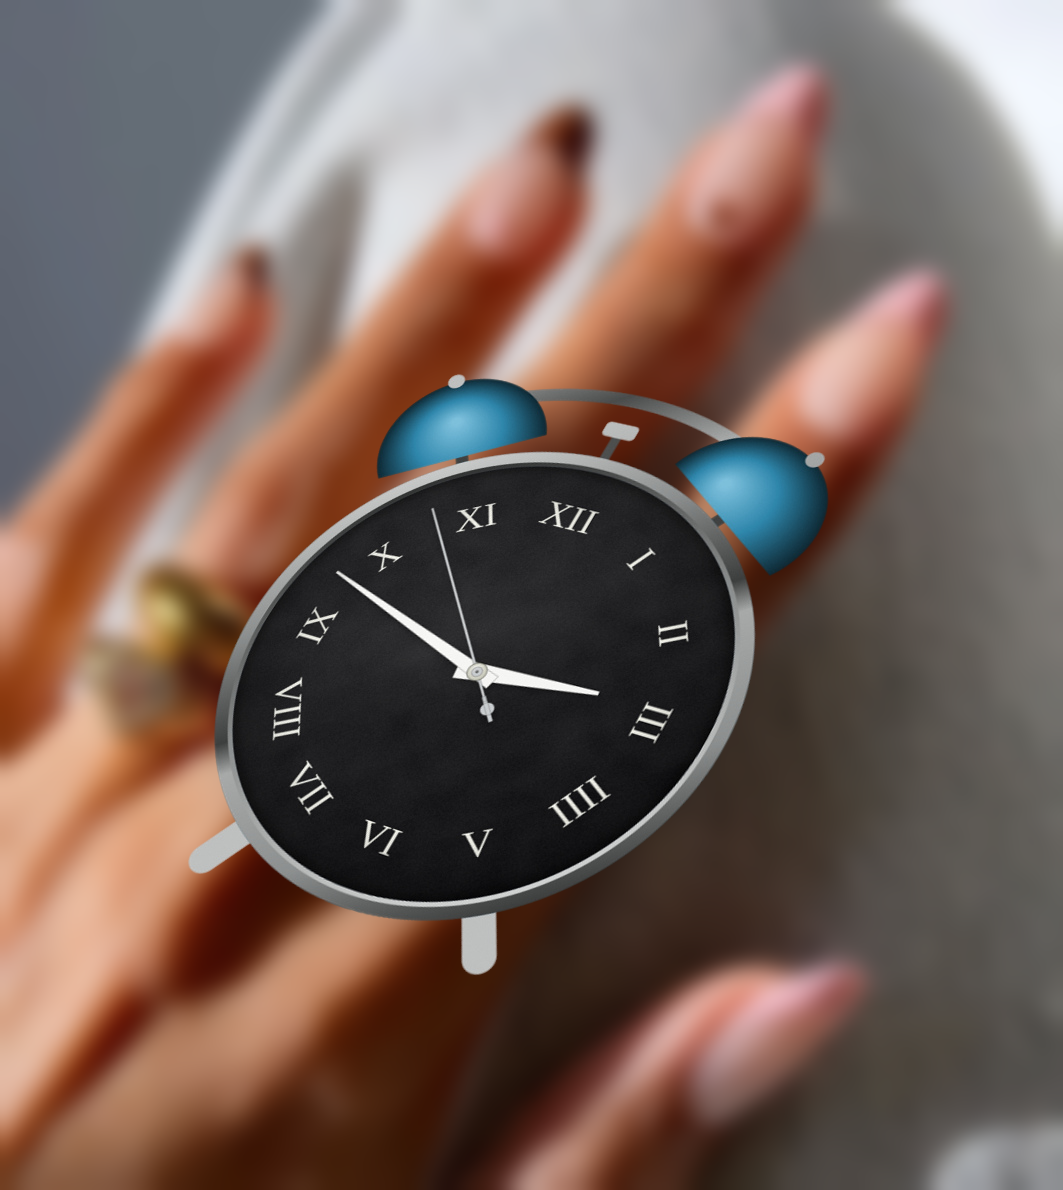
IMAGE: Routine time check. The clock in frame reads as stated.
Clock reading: 2:47:53
